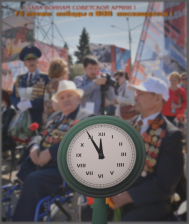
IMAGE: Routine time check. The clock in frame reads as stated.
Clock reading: 11:55
